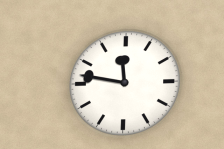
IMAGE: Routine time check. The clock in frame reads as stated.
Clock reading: 11:47
